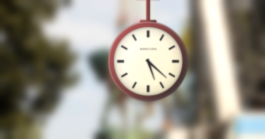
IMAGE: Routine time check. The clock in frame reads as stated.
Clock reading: 5:22
